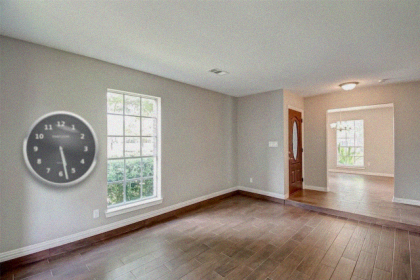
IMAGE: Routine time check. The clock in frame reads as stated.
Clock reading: 5:28
